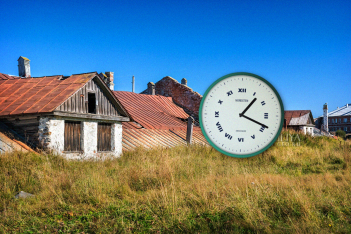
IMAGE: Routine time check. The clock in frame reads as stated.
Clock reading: 1:19
